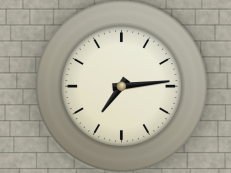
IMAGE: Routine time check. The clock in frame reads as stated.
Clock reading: 7:14
